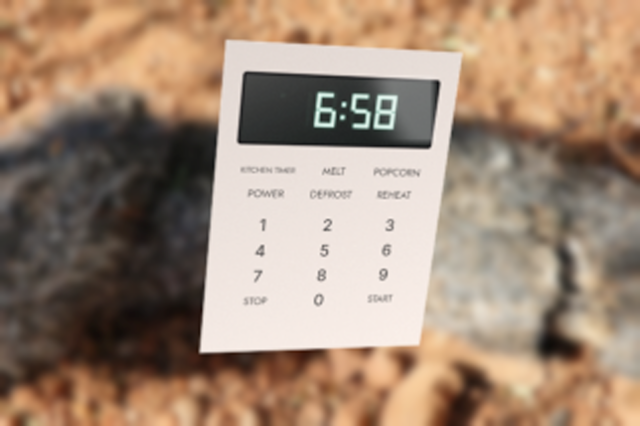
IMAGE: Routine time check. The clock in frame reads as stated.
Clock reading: 6:58
